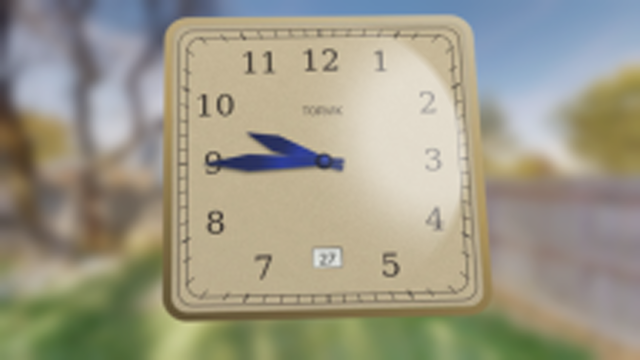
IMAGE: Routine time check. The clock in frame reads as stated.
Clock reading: 9:45
